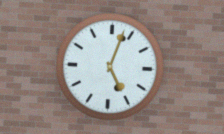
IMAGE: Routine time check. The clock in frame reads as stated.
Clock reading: 5:03
